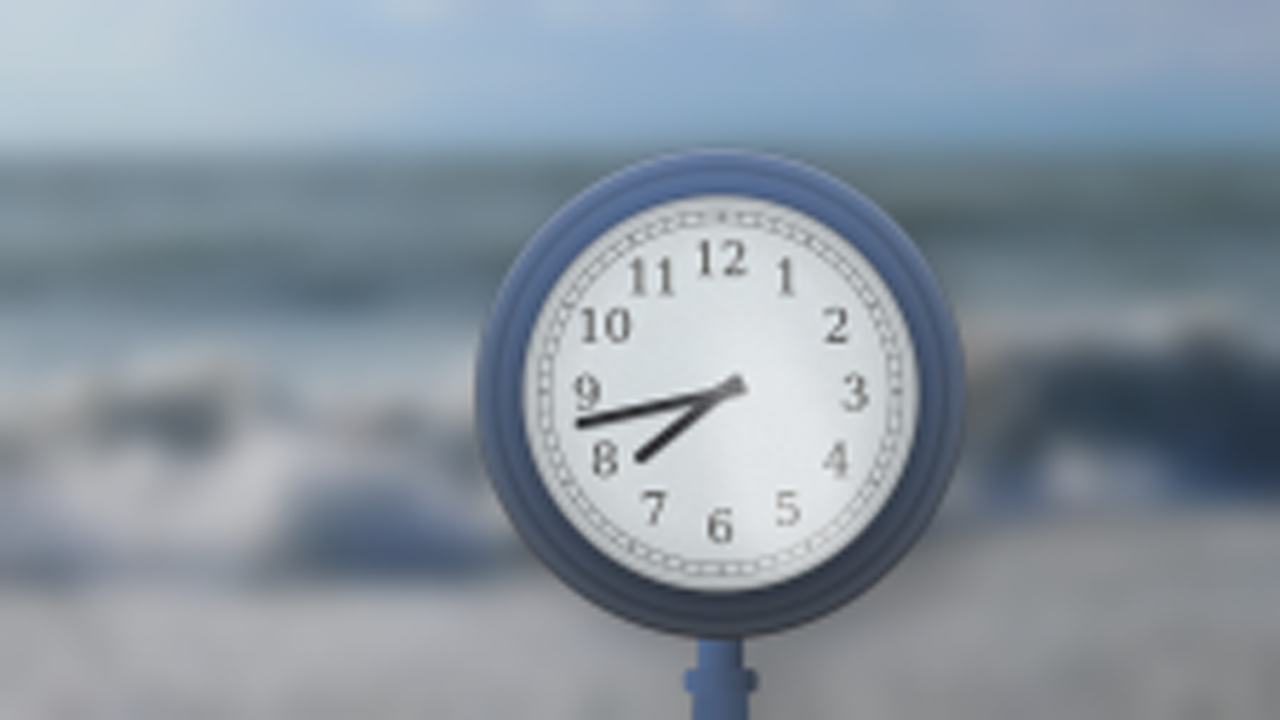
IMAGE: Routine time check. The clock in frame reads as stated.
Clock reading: 7:43
